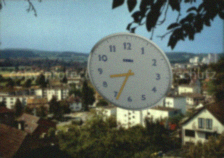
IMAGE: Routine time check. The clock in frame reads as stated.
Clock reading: 8:34
